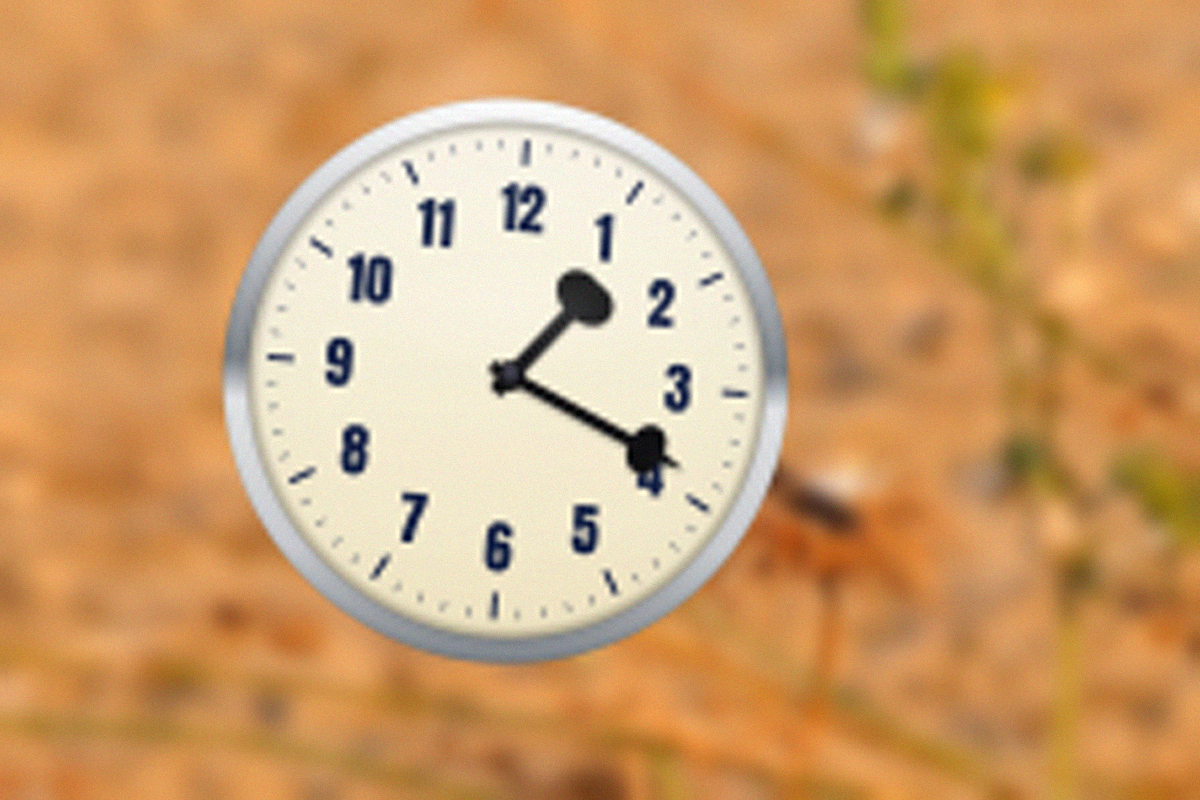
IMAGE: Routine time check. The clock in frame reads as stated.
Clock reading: 1:19
